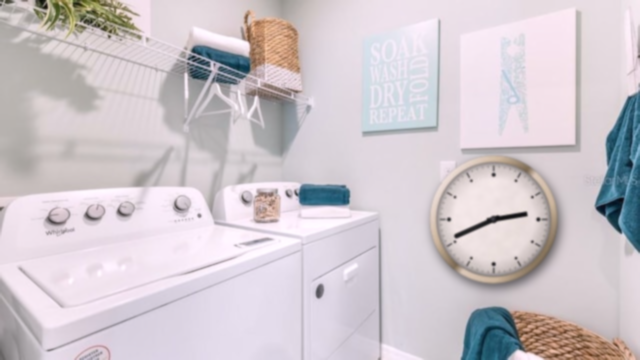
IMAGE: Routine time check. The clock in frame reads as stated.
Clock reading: 2:41
